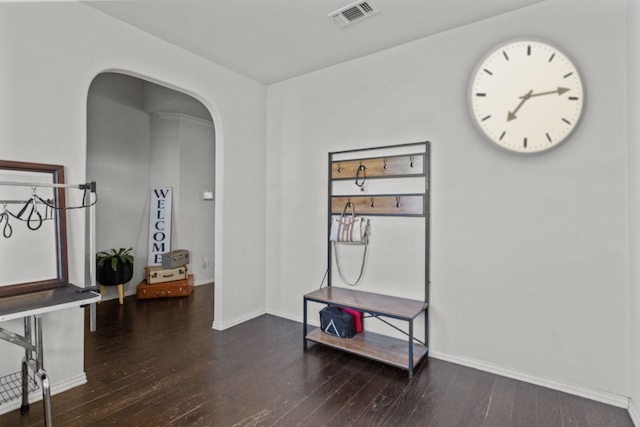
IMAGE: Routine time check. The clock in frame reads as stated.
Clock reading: 7:13
